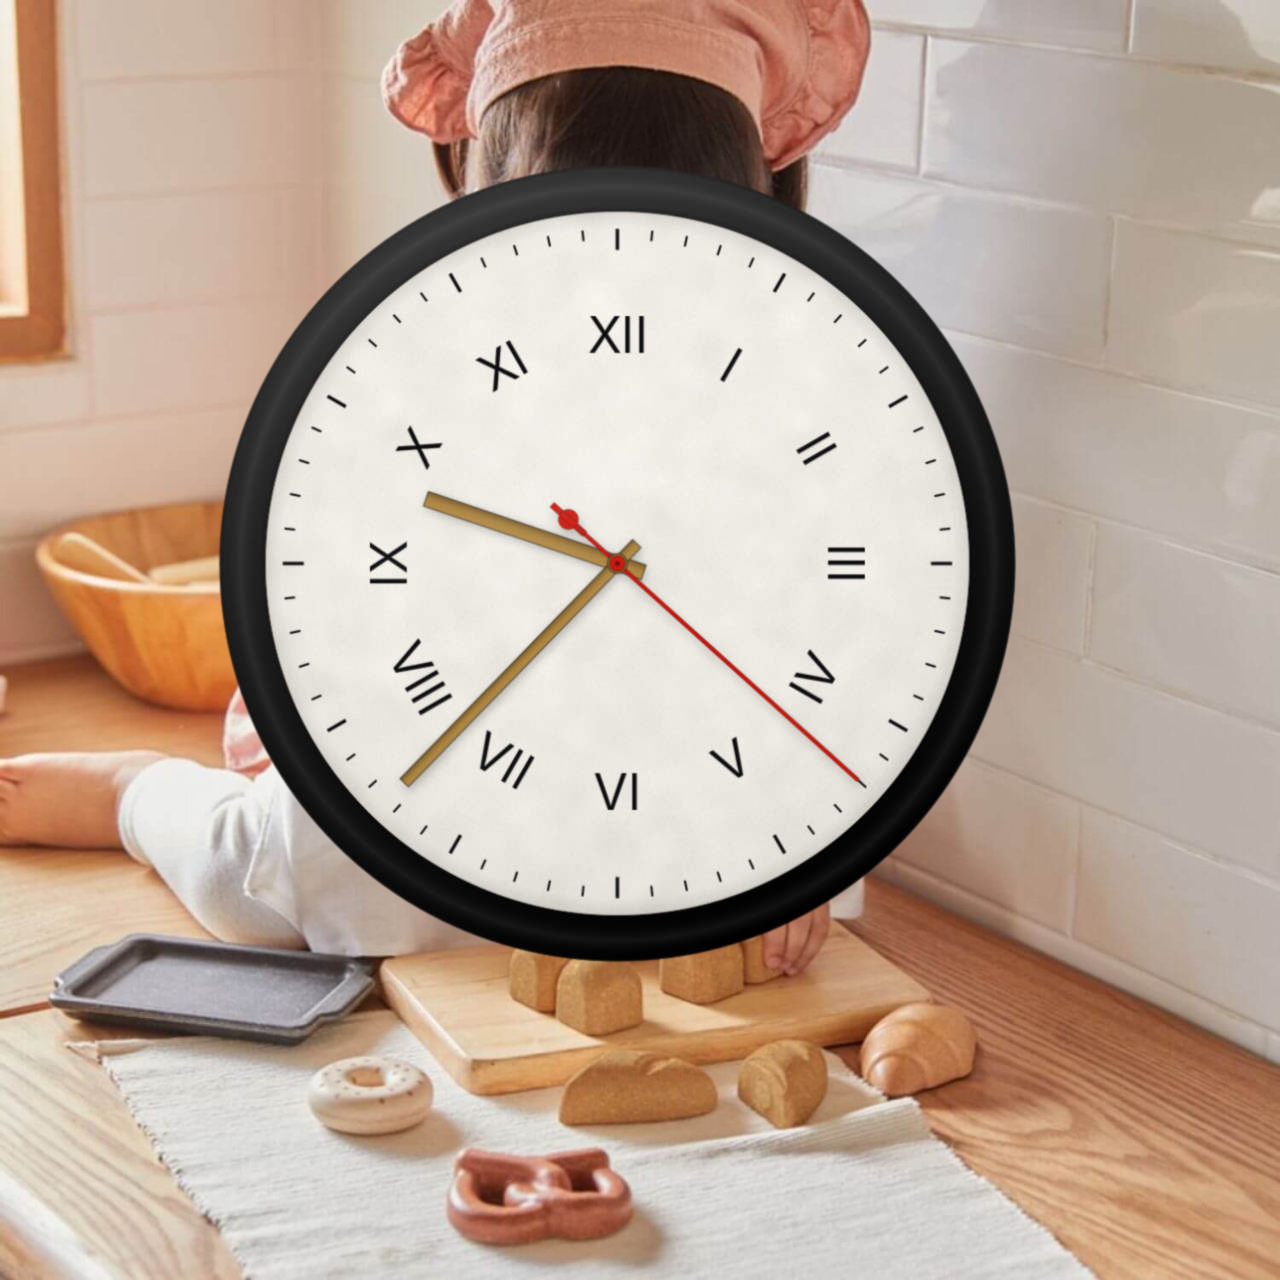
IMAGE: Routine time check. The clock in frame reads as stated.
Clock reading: 9:37:22
